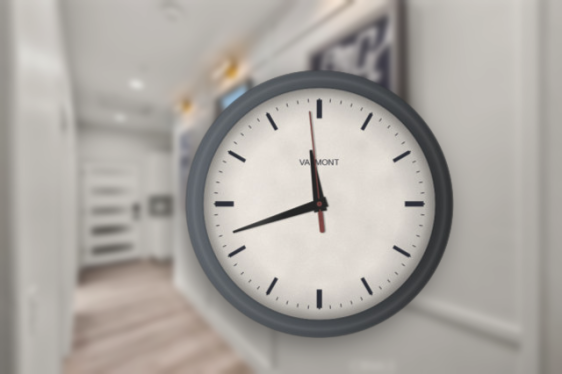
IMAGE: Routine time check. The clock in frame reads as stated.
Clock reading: 11:41:59
